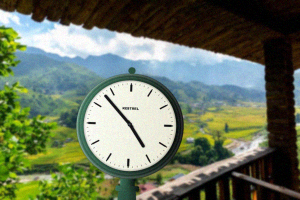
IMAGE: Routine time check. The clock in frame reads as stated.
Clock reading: 4:53
